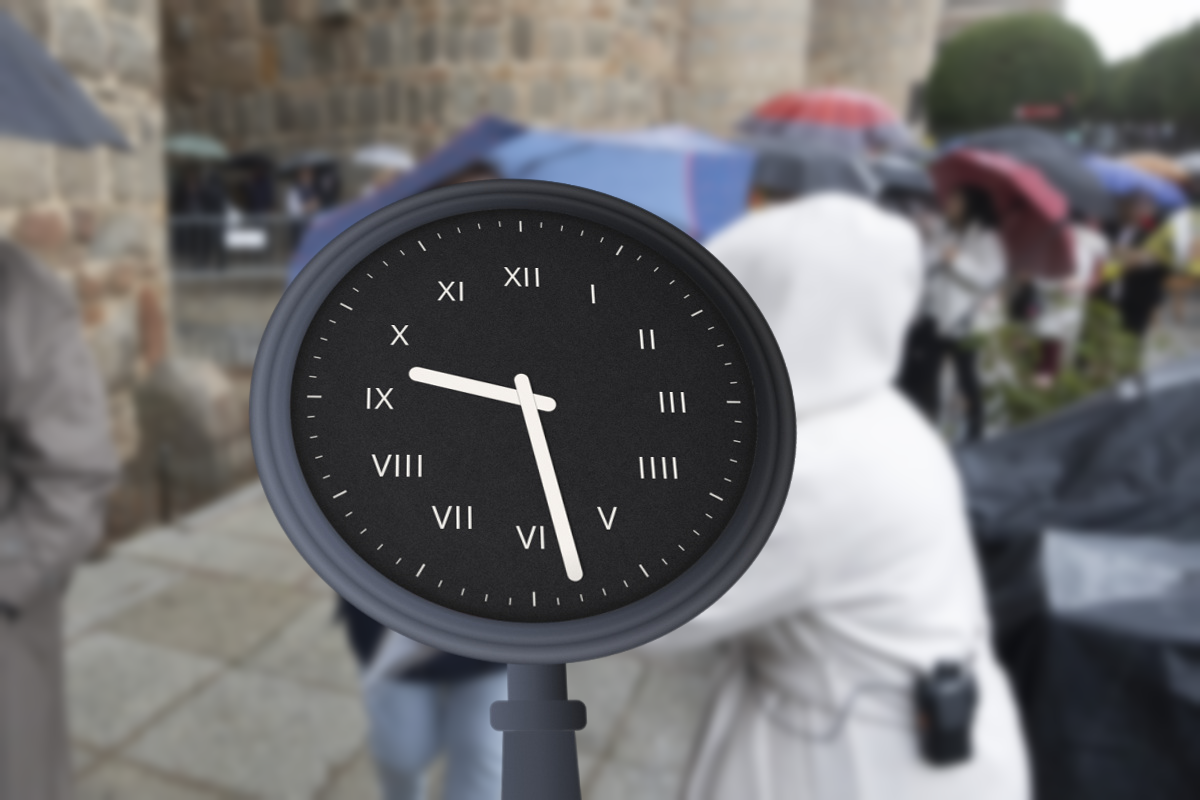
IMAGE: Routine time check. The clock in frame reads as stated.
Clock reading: 9:28
